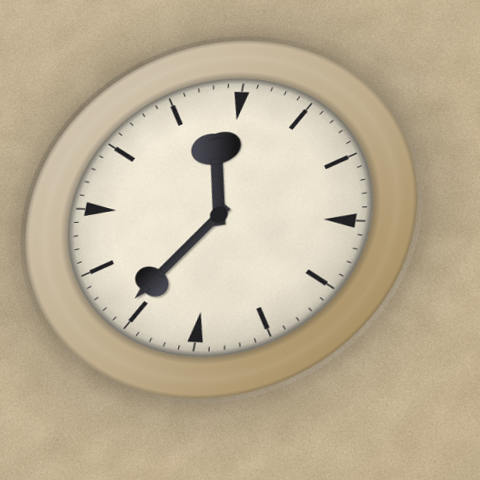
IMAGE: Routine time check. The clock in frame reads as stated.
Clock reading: 11:36
